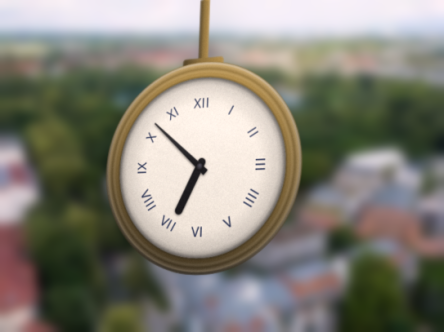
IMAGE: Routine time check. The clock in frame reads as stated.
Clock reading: 6:52
